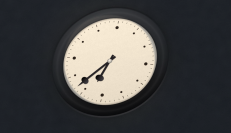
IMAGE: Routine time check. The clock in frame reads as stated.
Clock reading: 6:37
